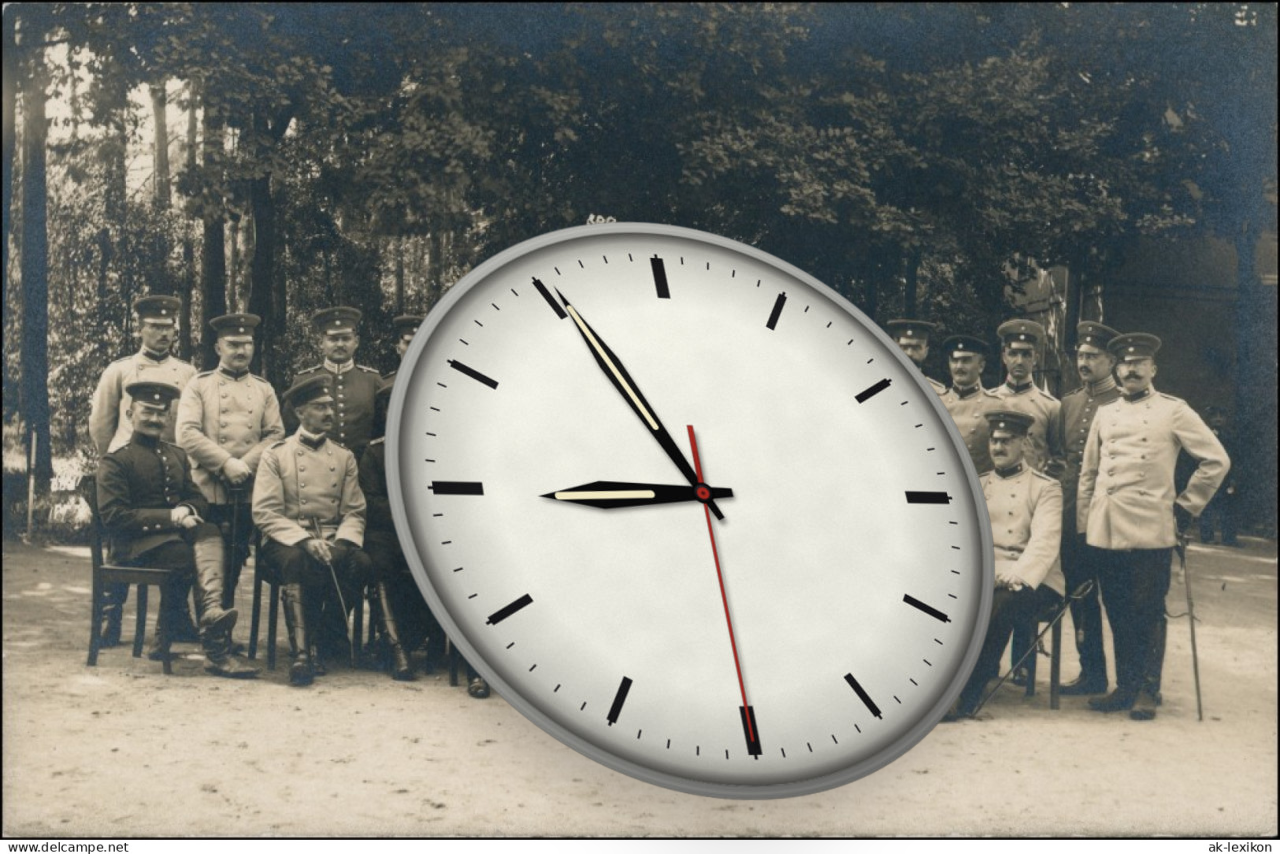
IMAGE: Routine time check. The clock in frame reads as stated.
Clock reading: 8:55:30
